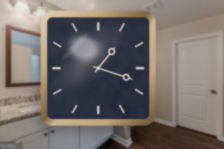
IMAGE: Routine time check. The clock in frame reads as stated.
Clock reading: 1:18
